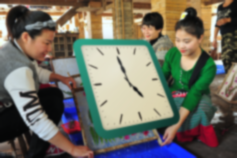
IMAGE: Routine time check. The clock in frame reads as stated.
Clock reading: 4:59
